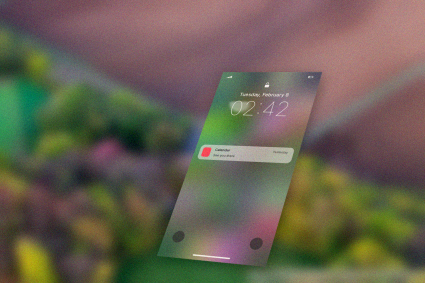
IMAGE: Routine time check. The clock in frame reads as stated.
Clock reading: 2:42
